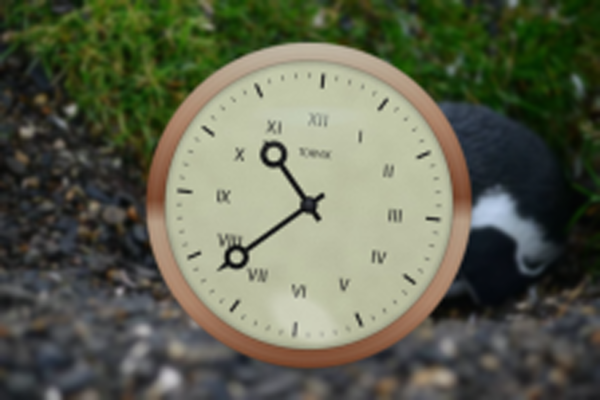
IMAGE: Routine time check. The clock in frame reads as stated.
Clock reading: 10:38
